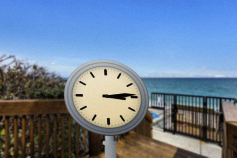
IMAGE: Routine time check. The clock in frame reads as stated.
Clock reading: 3:14
